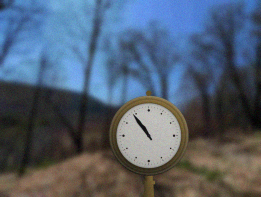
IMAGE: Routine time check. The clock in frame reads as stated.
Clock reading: 10:54
